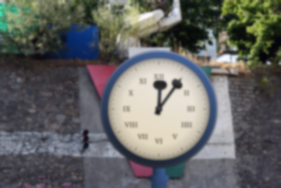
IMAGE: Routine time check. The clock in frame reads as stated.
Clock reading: 12:06
